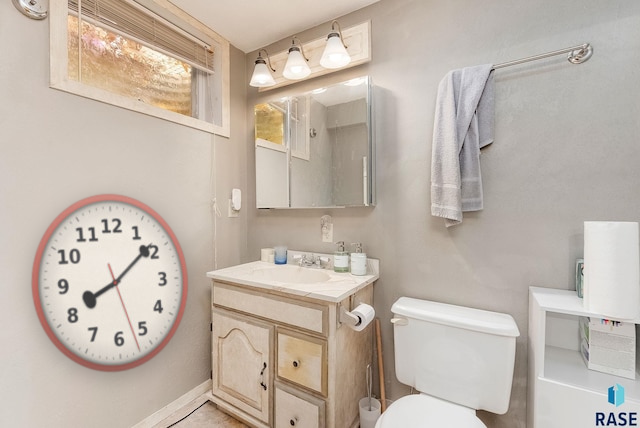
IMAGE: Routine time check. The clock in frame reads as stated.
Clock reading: 8:08:27
